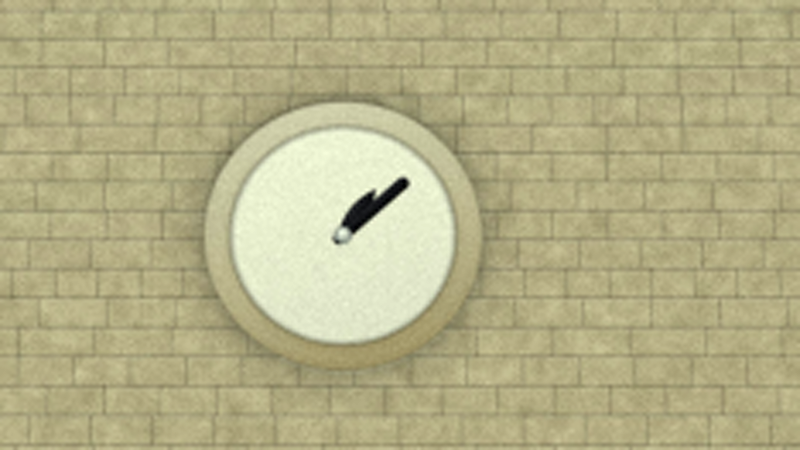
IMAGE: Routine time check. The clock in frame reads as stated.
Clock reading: 1:08
